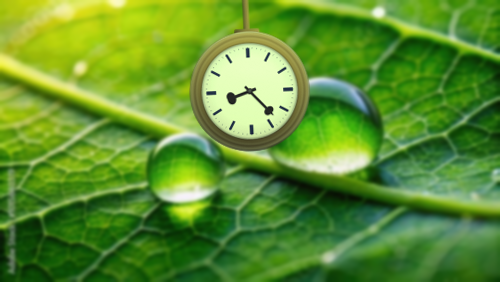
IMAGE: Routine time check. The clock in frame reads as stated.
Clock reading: 8:23
